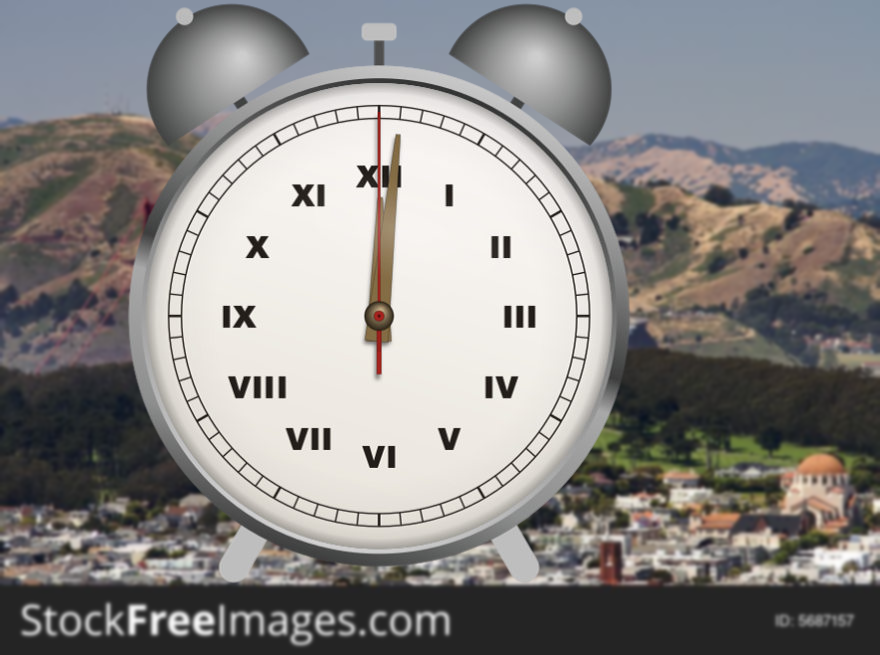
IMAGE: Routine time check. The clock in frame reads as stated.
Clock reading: 12:01:00
